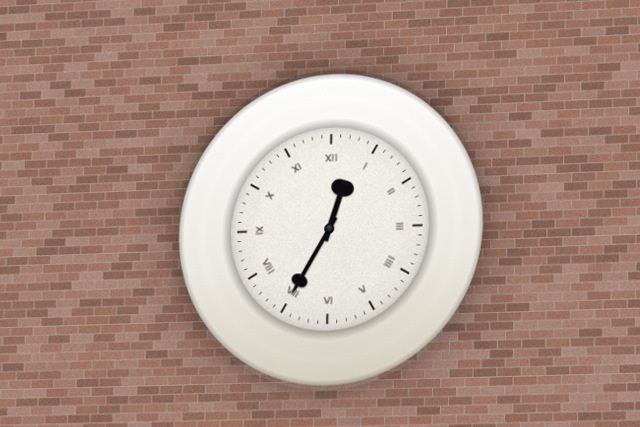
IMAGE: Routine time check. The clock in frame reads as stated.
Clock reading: 12:35
